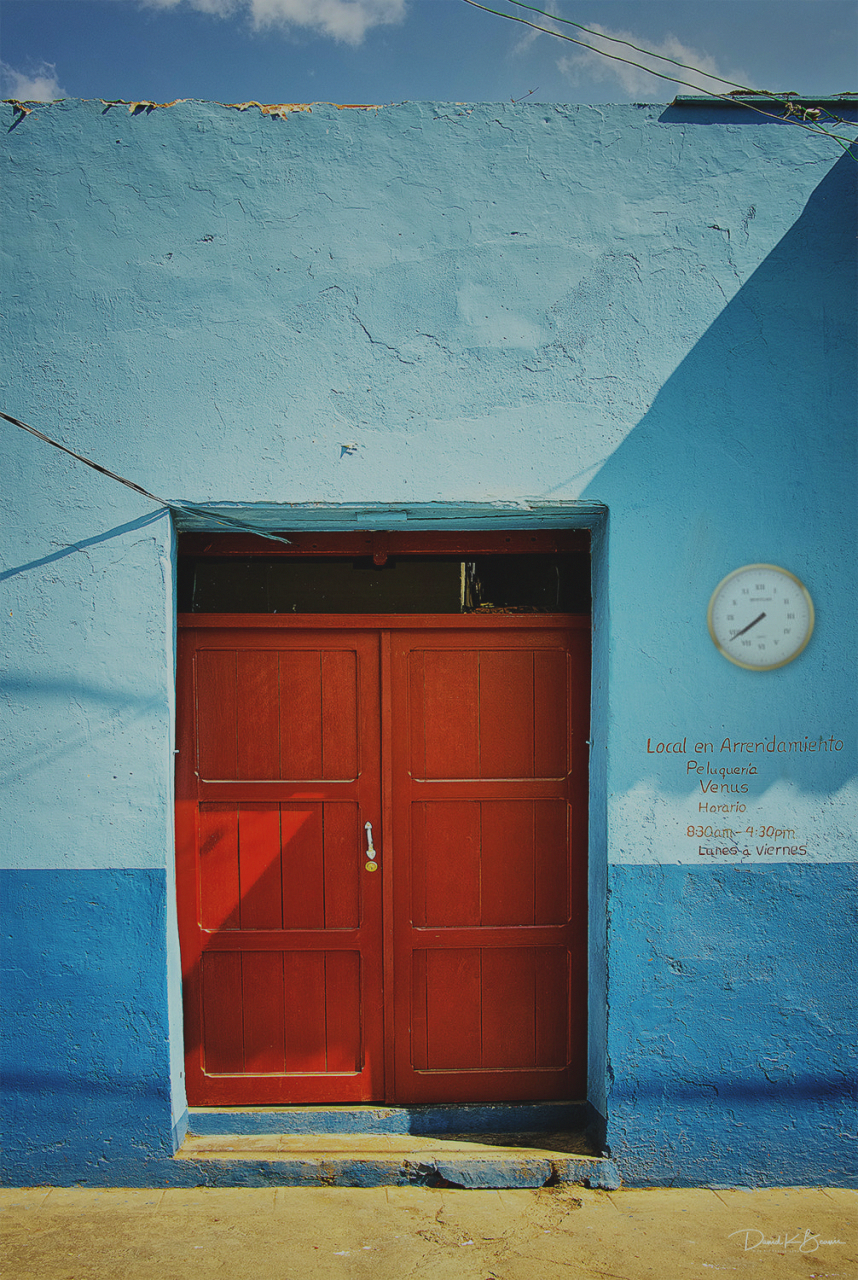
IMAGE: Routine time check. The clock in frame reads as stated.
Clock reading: 7:39
